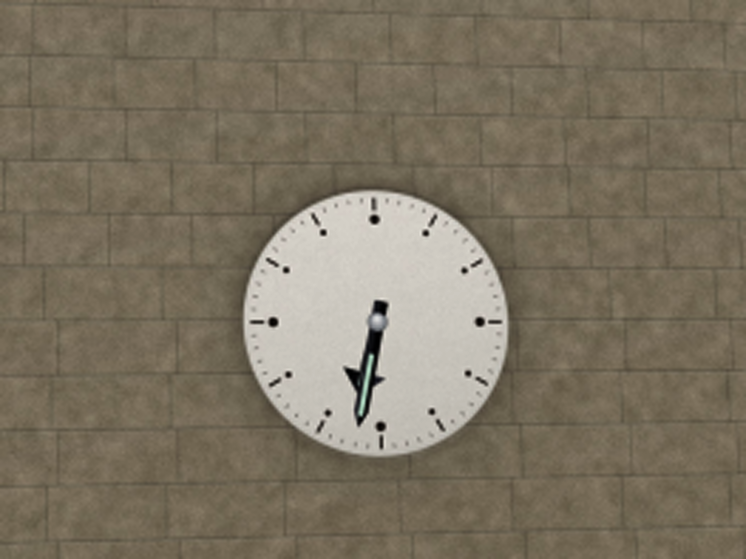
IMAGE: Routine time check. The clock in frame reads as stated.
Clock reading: 6:32
